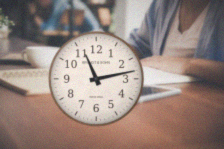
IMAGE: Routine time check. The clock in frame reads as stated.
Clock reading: 11:13
